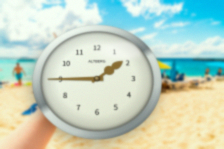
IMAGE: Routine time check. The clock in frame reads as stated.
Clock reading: 1:45
